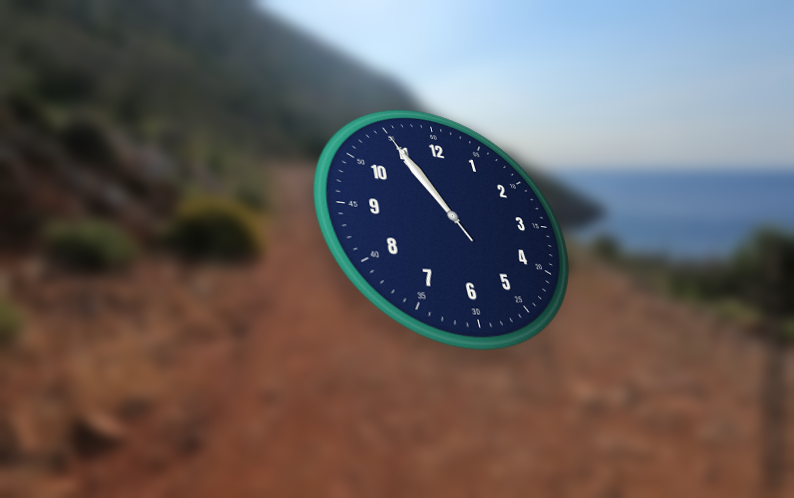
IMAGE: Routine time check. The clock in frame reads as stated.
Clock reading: 10:54:55
